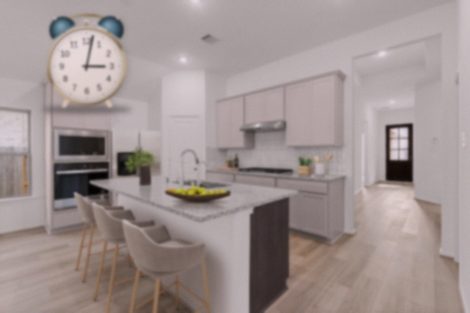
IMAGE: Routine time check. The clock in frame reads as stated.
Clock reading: 3:02
